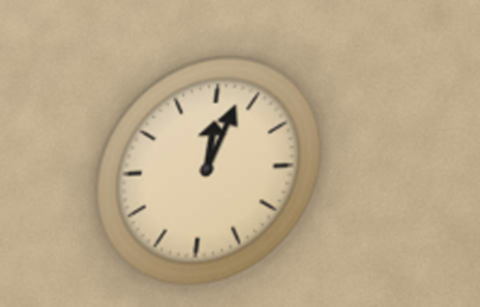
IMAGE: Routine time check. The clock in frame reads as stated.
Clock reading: 12:03
